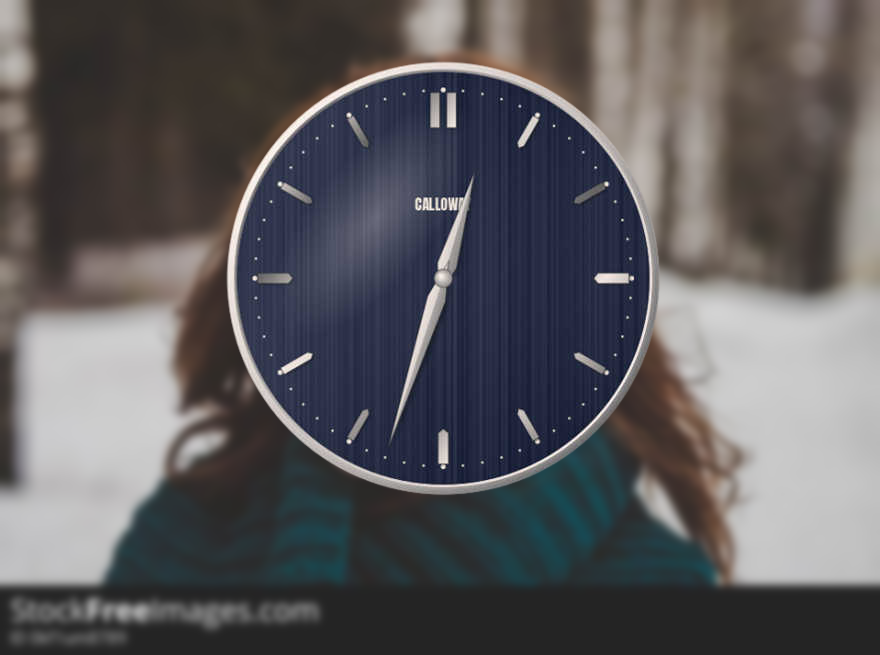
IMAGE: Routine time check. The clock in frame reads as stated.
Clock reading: 12:33
